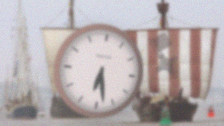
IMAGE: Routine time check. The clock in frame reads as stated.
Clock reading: 6:28
